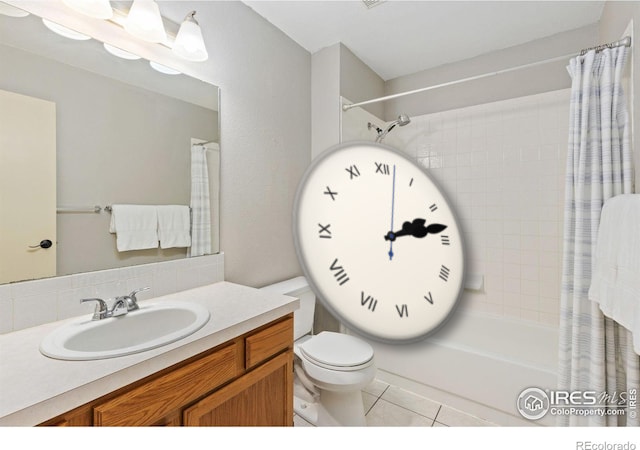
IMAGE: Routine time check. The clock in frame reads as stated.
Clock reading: 2:13:02
